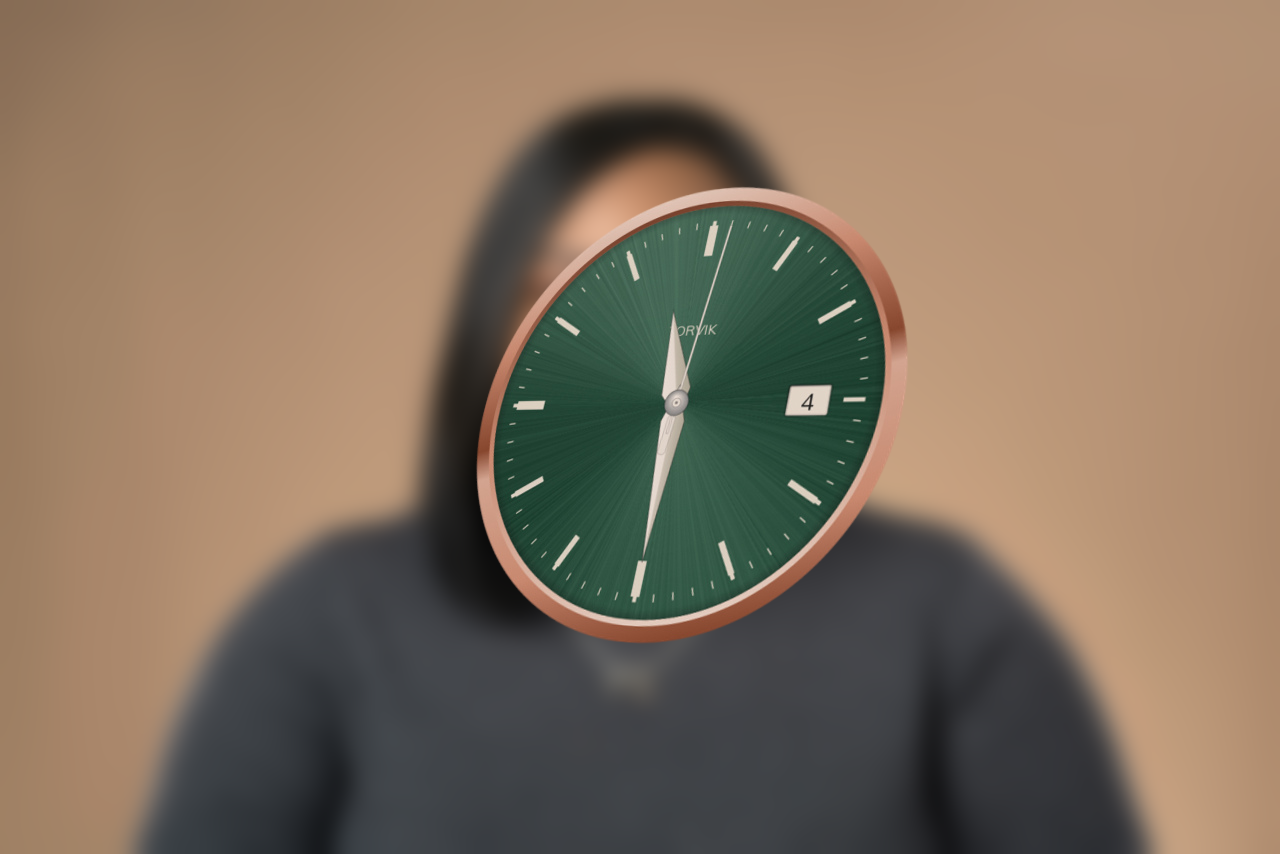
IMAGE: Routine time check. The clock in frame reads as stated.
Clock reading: 11:30:01
